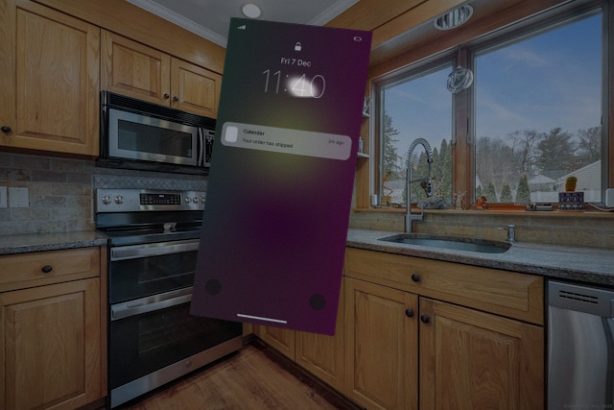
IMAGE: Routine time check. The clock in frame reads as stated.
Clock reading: 11:40
